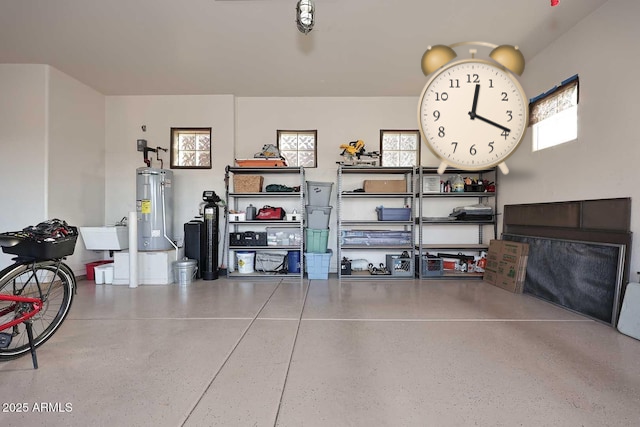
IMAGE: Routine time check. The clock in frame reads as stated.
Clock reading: 12:19
